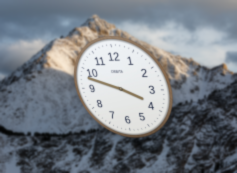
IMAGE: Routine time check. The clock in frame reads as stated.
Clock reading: 3:48
